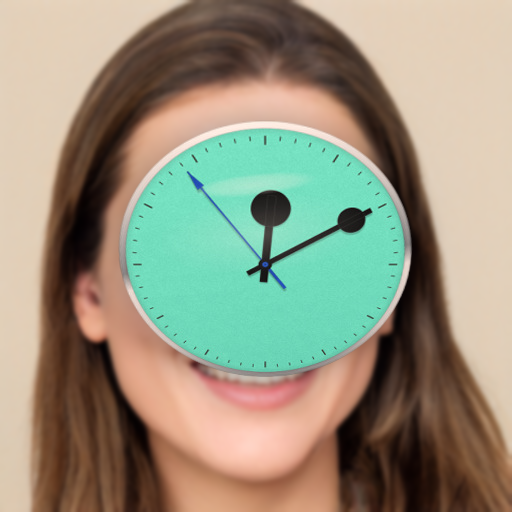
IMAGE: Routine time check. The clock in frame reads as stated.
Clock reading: 12:09:54
